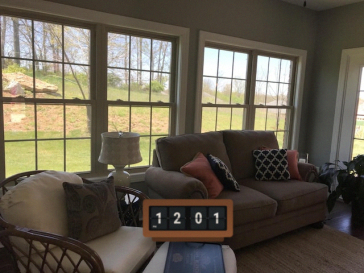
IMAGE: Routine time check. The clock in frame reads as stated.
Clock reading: 12:01
